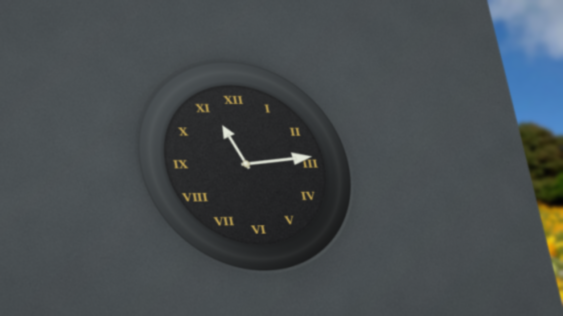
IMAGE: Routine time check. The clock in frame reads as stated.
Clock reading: 11:14
